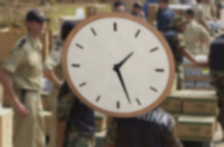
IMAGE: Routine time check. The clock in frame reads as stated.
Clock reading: 1:27
